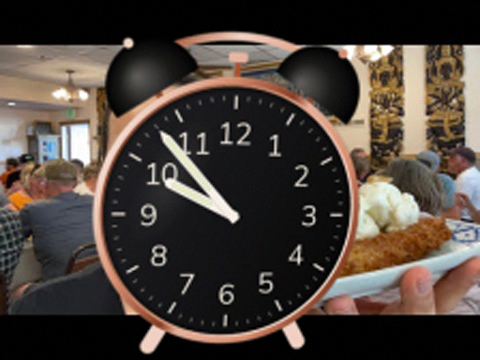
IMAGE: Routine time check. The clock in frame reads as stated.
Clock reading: 9:53
